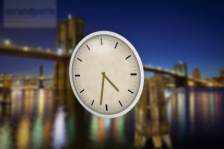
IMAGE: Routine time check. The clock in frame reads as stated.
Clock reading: 4:32
